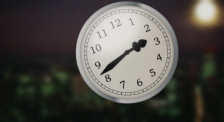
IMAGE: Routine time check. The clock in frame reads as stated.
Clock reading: 2:42
